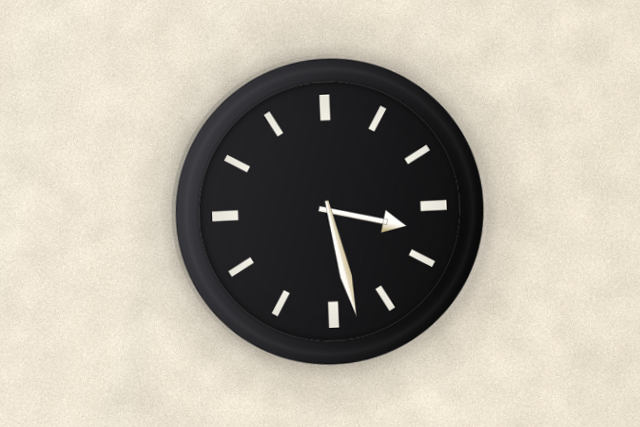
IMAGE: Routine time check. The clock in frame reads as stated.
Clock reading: 3:28
